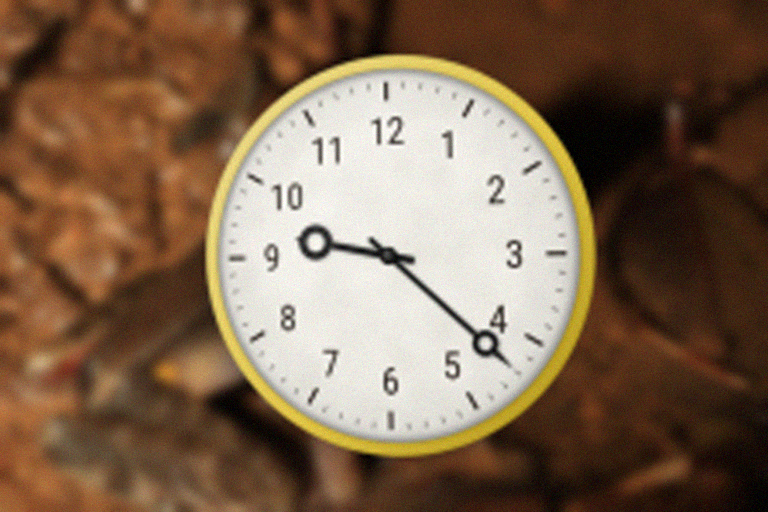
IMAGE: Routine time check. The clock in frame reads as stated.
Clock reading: 9:22
